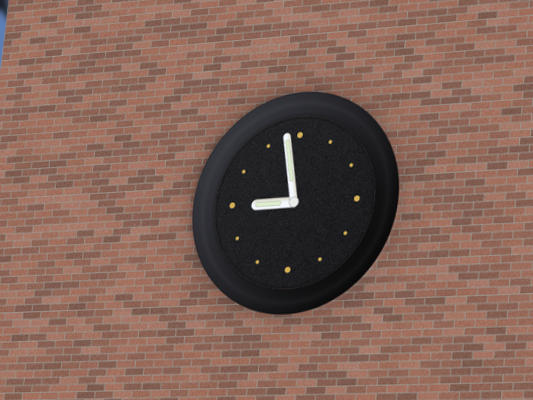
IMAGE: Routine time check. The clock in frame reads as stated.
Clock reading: 8:58
